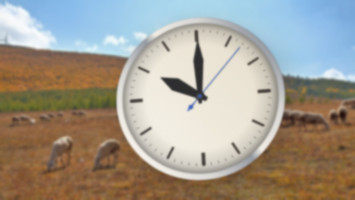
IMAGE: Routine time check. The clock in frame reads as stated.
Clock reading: 10:00:07
